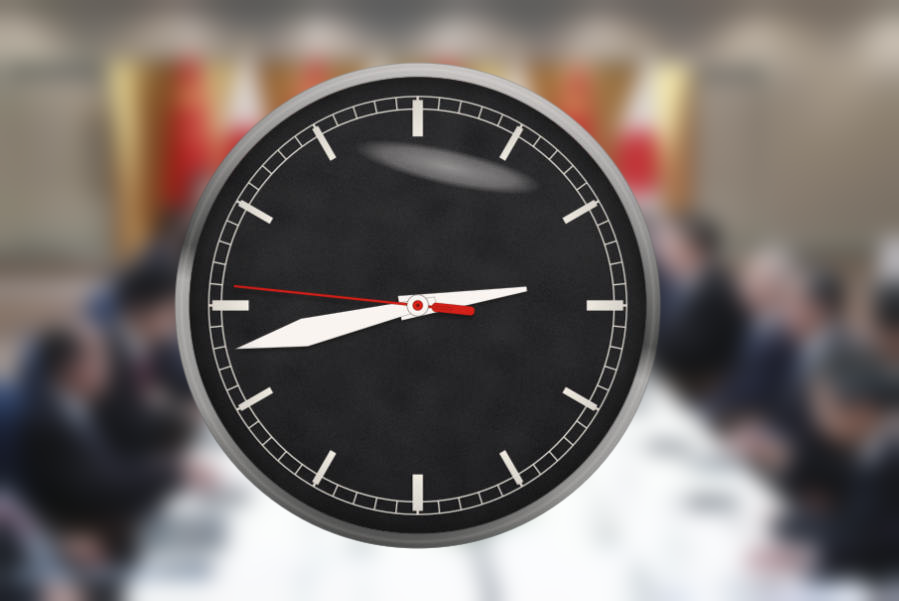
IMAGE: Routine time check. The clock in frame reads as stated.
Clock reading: 2:42:46
